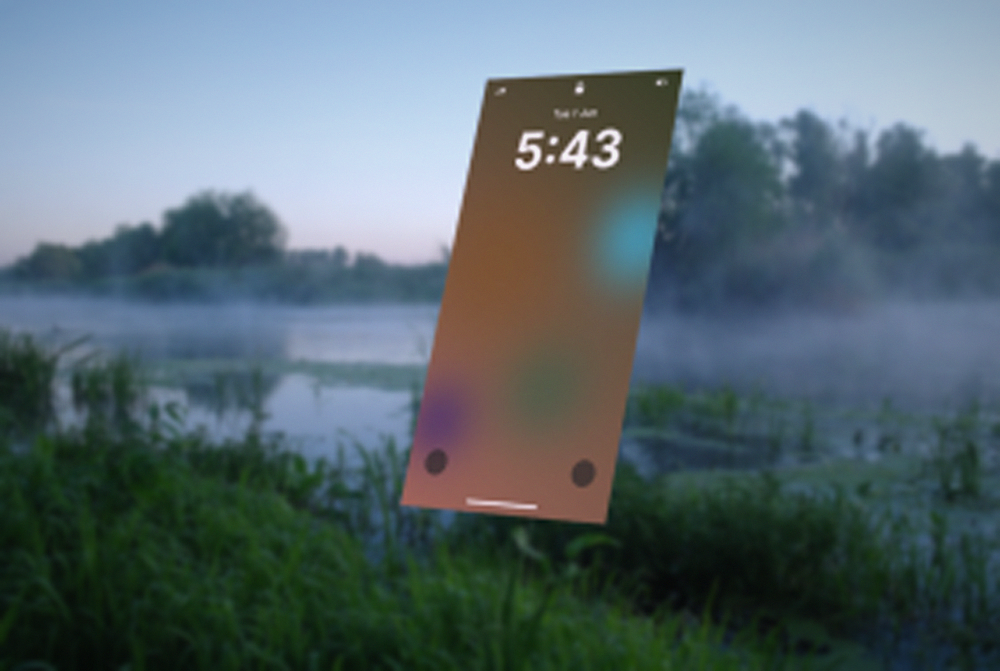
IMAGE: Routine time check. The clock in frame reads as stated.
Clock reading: 5:43
